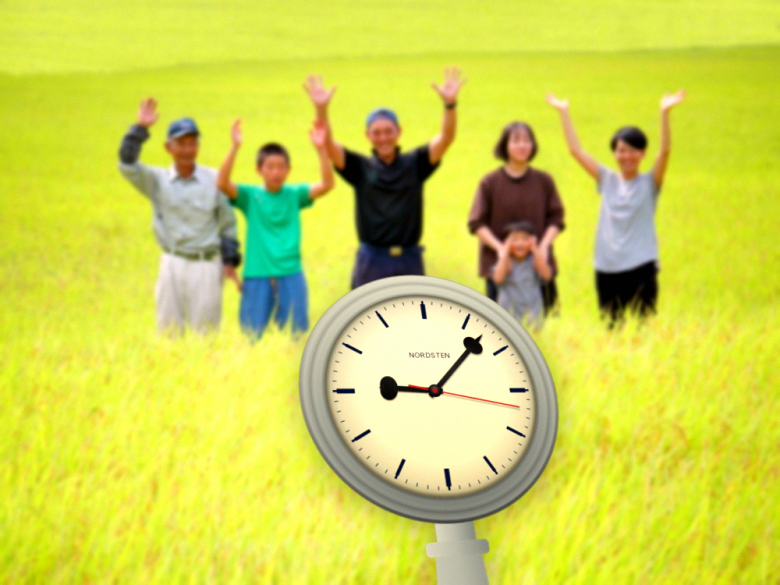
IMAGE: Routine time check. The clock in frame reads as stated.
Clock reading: 9:07:17
